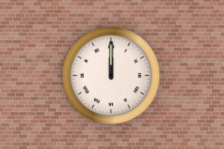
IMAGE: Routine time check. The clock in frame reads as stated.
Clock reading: 12:00
